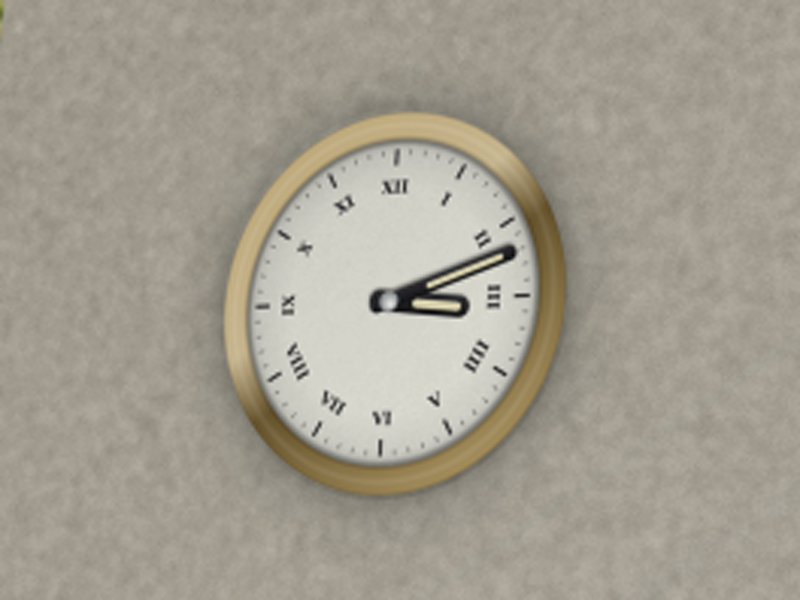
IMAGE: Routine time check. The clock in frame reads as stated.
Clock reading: 3:12
